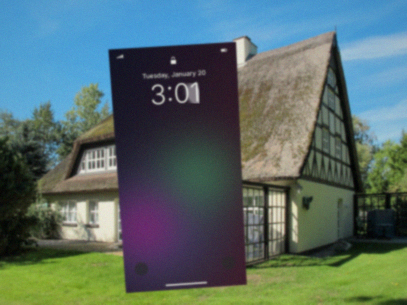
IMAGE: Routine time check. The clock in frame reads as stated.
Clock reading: 3:01
